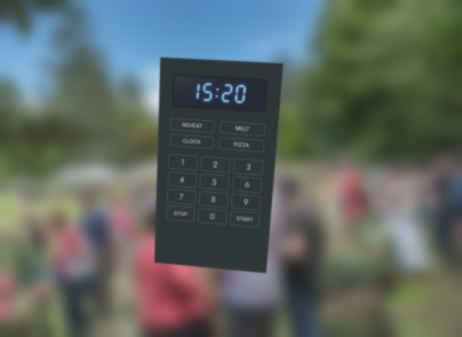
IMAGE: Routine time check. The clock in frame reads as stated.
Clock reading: 15:20
